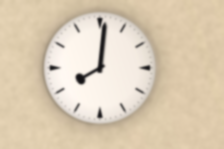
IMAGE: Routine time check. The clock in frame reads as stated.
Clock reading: 8:01
